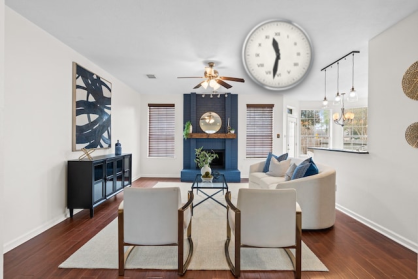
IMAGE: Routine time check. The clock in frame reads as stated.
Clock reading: 11:32
